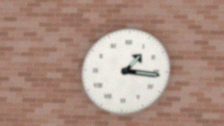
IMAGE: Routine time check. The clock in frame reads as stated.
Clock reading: 1:16
